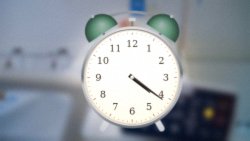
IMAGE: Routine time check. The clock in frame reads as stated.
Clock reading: 4:21
